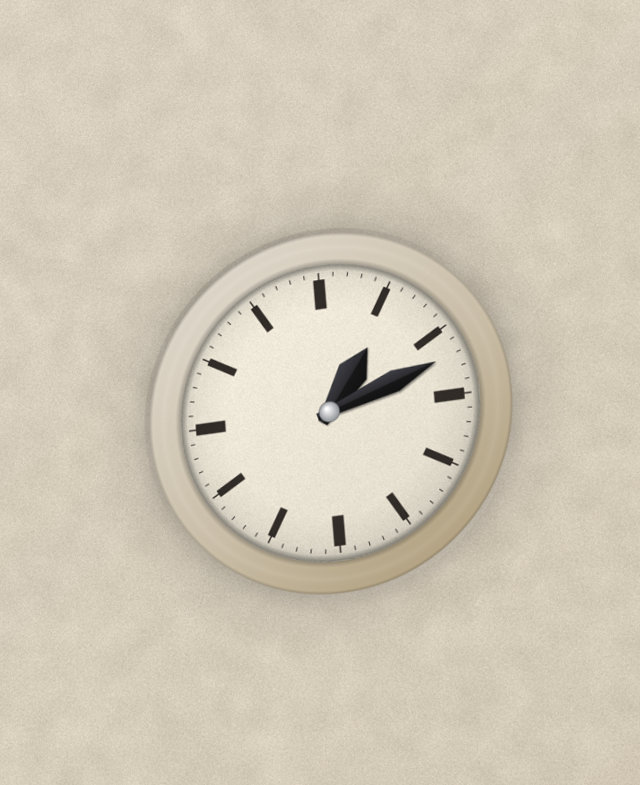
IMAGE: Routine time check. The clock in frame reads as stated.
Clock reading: 1:12
